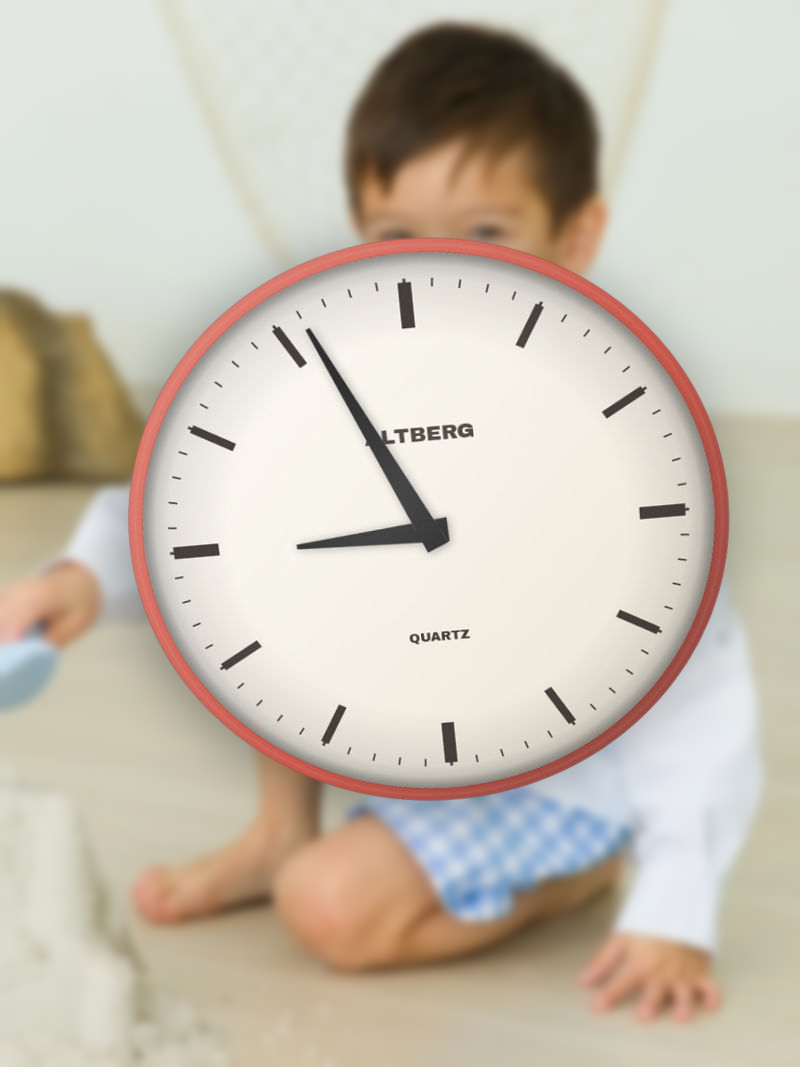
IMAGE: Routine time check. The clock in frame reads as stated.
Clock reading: 8:56
